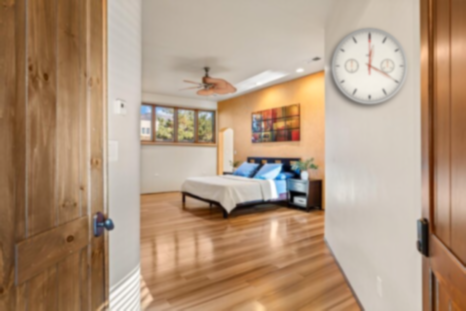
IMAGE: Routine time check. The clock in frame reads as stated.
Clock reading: 12:20
